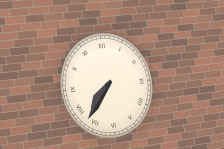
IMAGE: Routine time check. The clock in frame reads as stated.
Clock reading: 7:37
